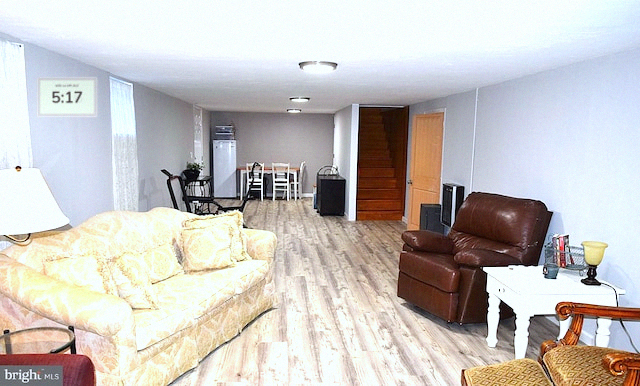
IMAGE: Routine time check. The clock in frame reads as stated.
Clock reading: 5:17
